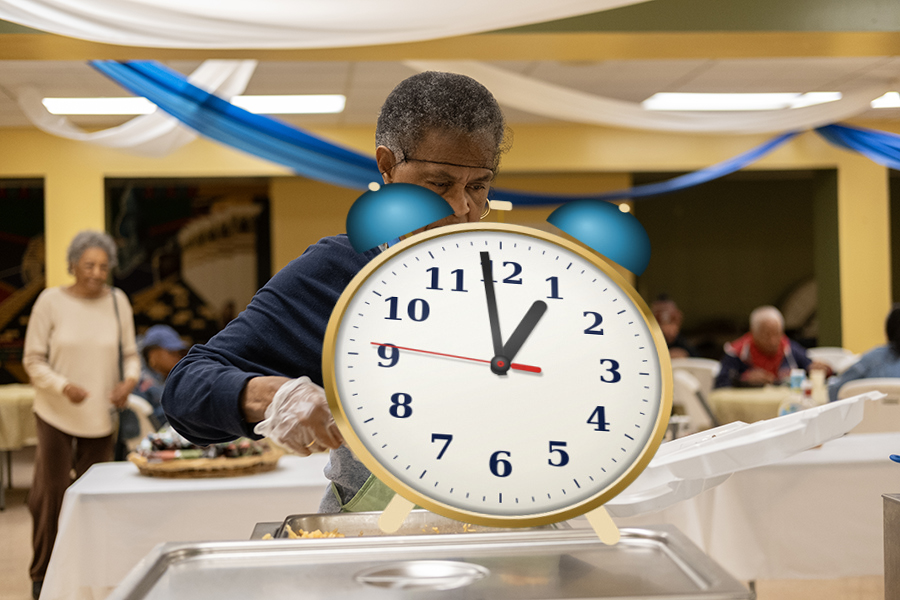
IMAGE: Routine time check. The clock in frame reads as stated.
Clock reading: 12:58:46
